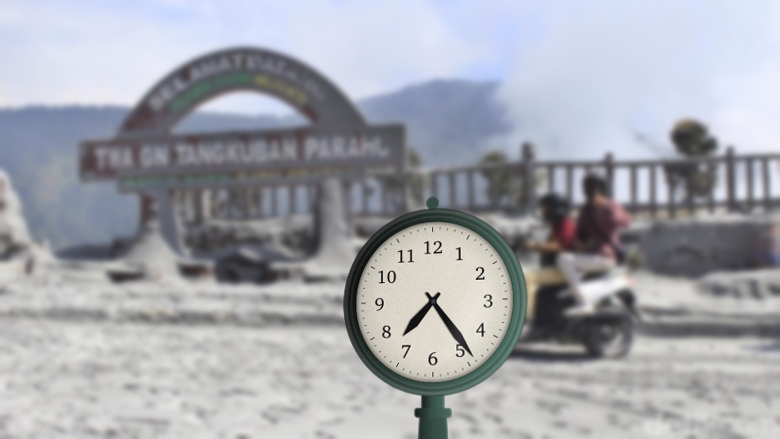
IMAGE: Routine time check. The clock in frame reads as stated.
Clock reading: 7:24
